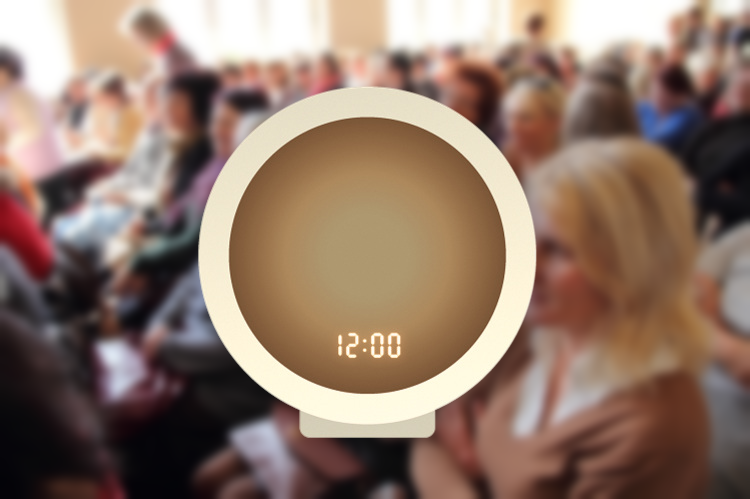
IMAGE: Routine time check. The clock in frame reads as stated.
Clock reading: 12:00
